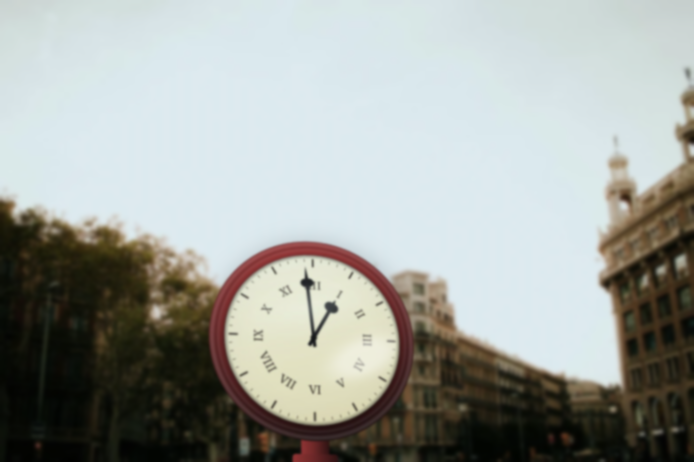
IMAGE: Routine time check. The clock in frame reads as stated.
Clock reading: 12:59
